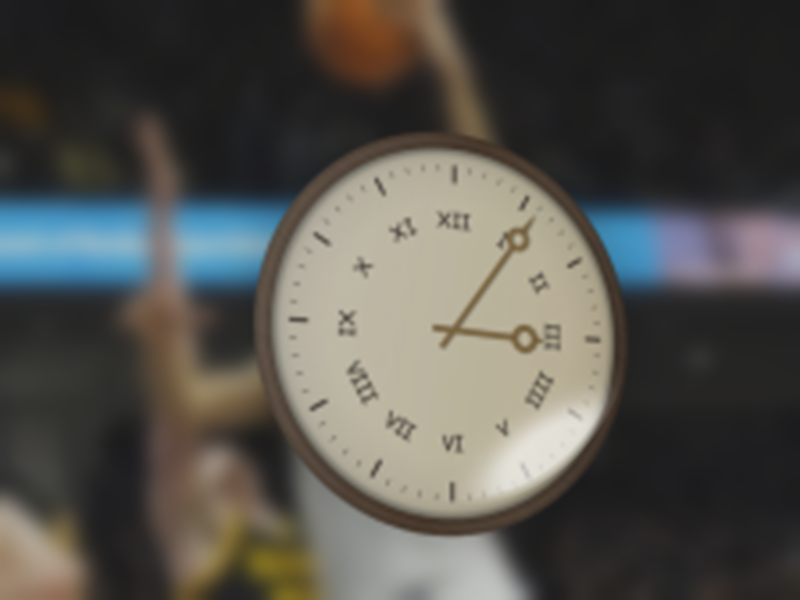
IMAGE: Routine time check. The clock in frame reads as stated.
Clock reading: 3:06
